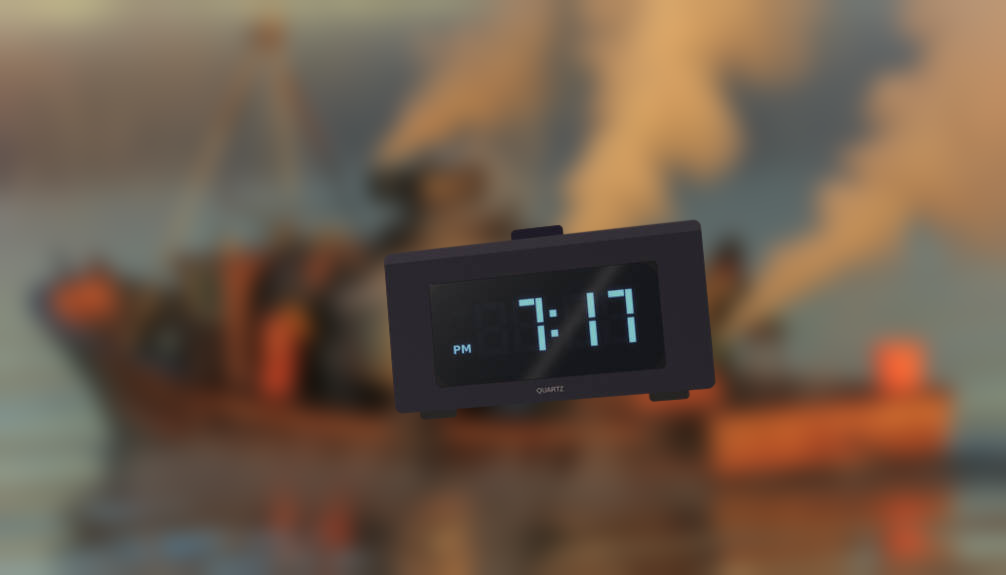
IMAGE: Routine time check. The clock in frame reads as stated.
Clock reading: 7:17
